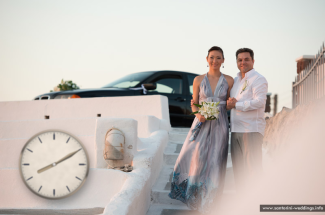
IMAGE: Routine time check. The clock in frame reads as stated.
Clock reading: 8:10
